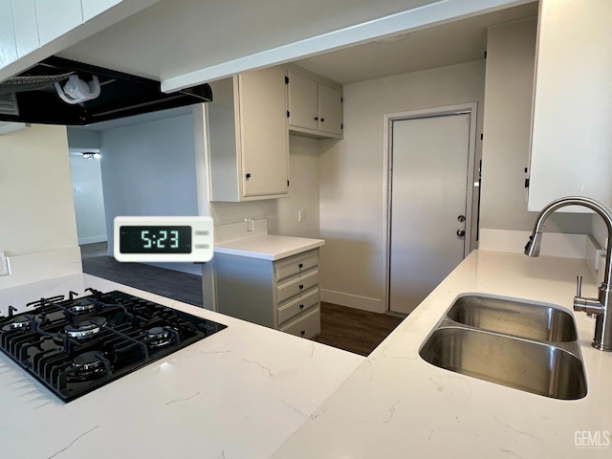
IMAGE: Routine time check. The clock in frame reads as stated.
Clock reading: 5:23
